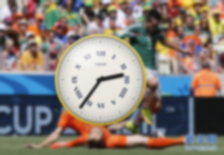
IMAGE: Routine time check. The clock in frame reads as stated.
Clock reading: 2:36
